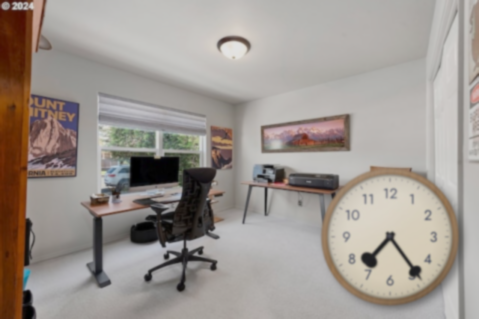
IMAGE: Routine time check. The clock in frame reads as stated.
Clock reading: 7:24
